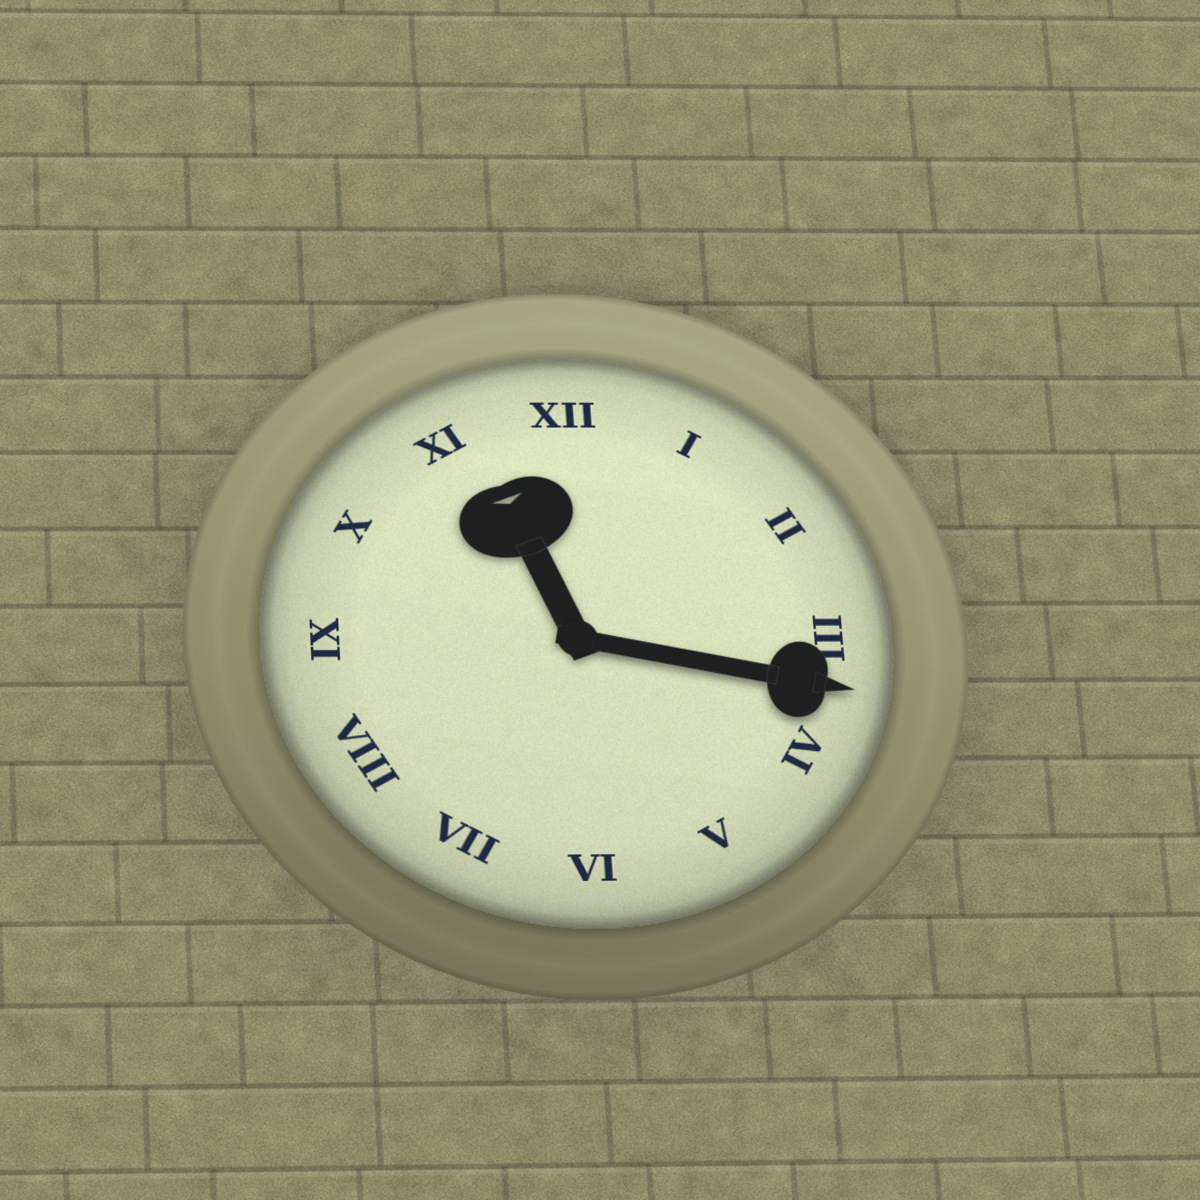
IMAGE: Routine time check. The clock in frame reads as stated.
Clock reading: 11:17
